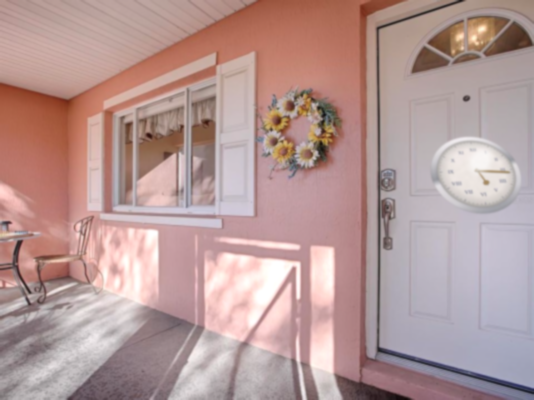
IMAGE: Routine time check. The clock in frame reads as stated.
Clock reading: 5:16
